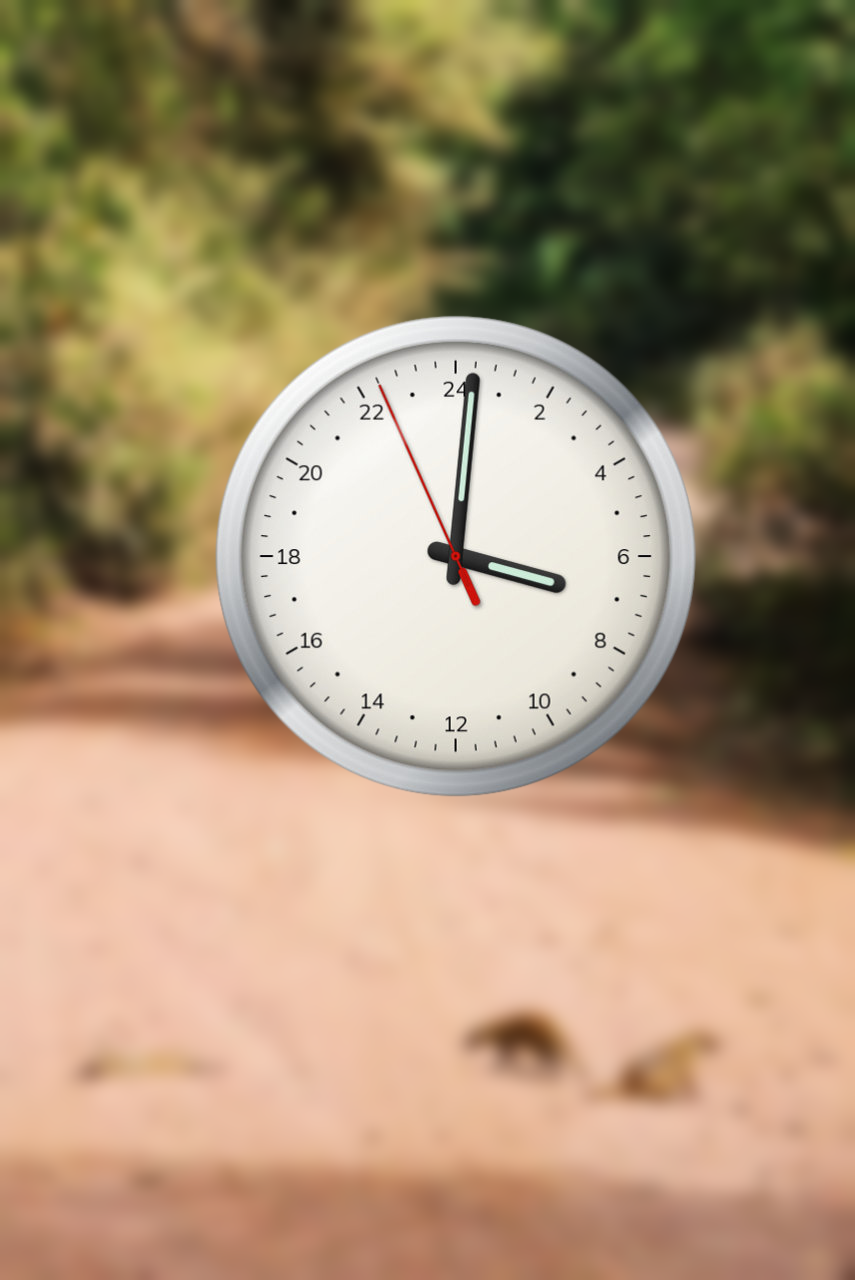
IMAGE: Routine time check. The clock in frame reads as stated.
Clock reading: 7:00:56
